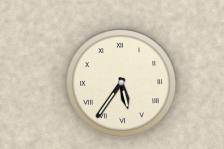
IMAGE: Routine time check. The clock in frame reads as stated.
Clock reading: 5:36
